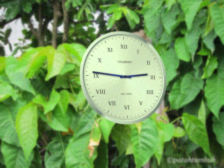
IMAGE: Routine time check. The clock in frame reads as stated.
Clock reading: 2:46
